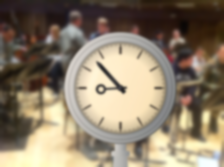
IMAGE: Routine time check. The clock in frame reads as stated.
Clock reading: 8:53
